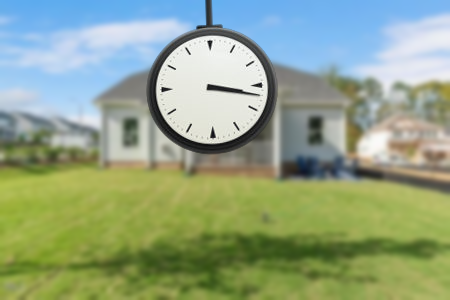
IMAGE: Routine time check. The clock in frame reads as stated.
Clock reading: 3:17
